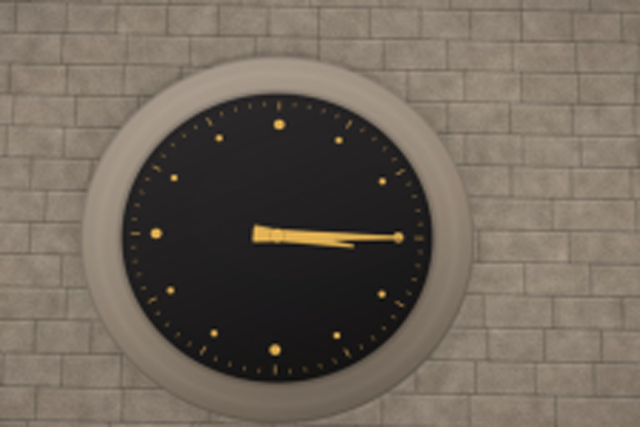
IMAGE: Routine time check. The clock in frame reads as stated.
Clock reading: 3:15
